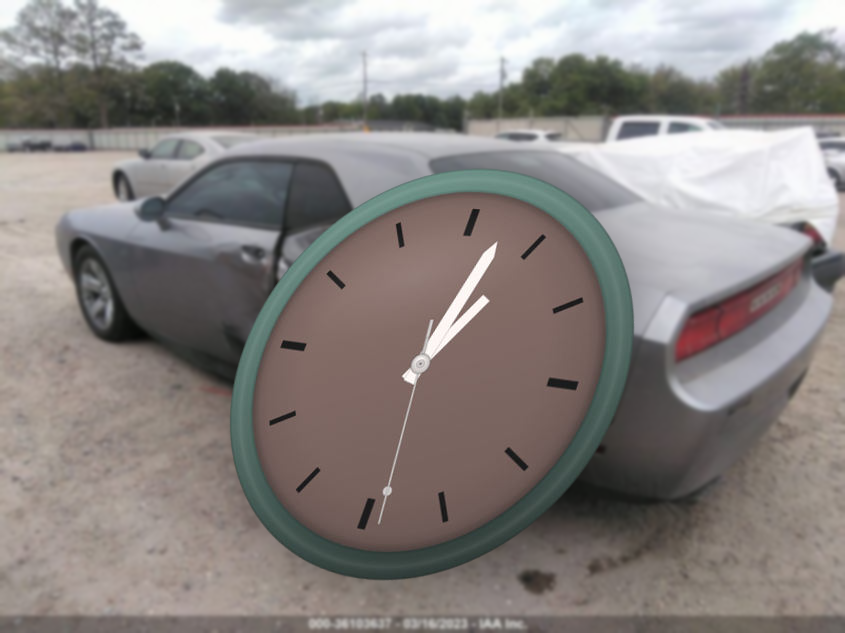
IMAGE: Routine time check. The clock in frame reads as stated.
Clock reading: 1:02:29
